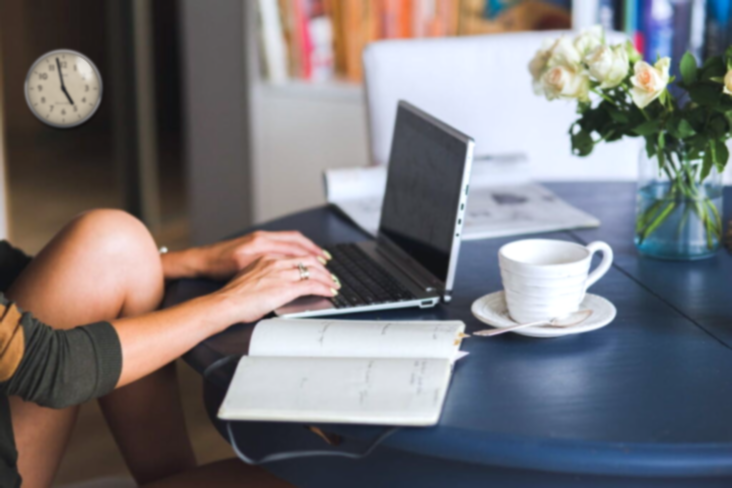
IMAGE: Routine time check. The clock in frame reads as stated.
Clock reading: 4:58
